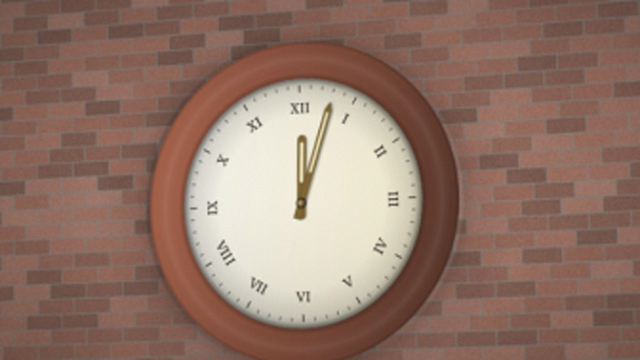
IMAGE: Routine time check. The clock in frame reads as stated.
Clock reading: 12:03
